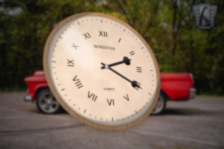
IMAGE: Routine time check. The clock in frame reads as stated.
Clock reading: 2:20
